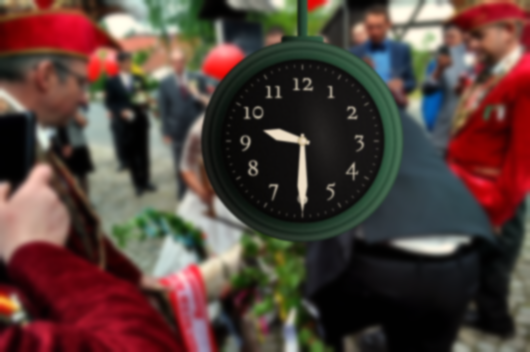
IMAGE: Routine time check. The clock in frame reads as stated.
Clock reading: 9:30
